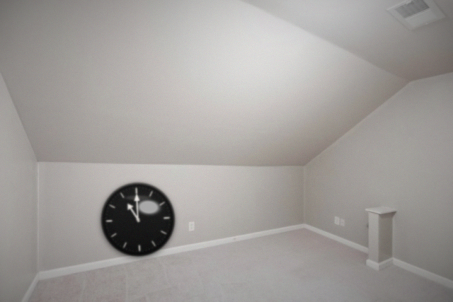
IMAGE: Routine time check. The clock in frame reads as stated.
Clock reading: 11:00
